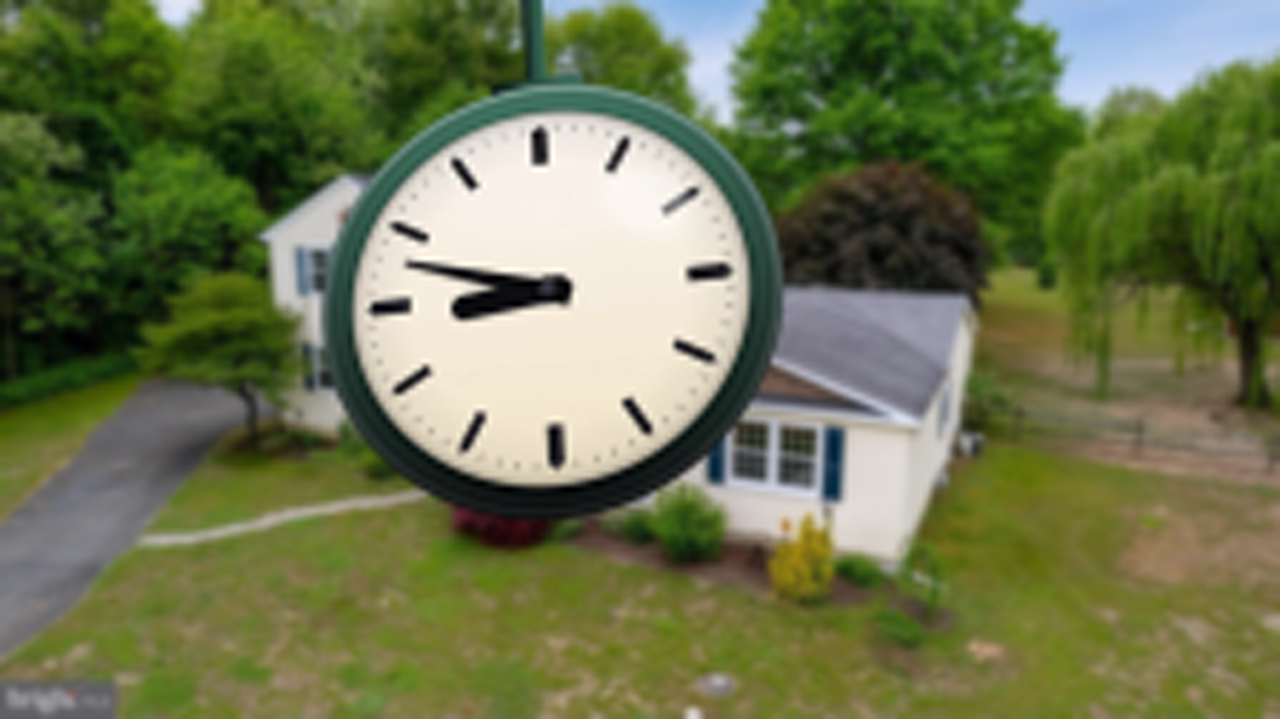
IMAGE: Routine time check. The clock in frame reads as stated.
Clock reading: 8:48
